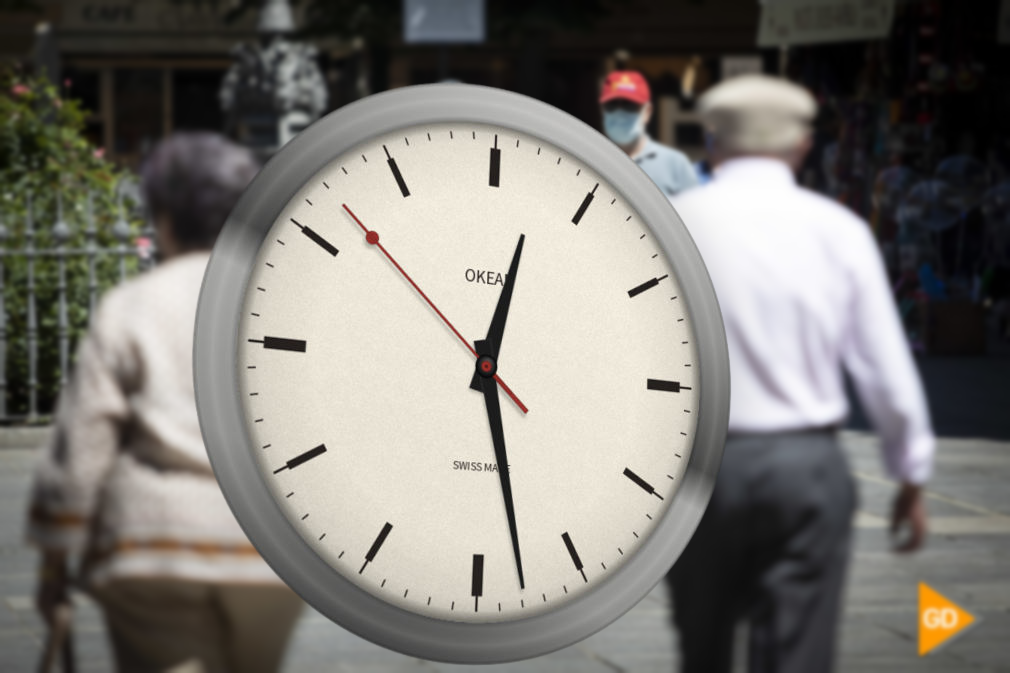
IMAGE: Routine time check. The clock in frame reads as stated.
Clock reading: 12:27:52
